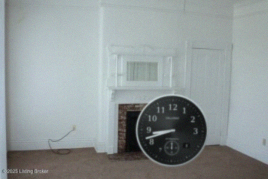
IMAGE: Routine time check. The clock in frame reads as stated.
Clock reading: 8:42
